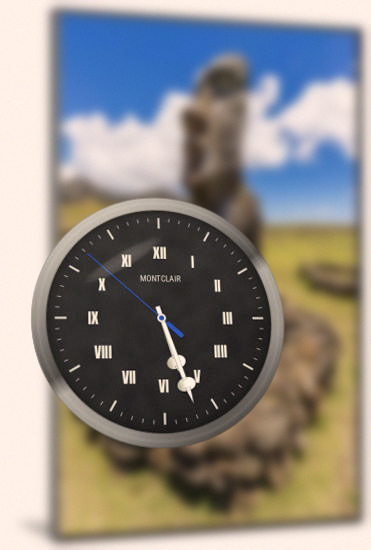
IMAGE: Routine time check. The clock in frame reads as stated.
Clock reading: 5:26:52
